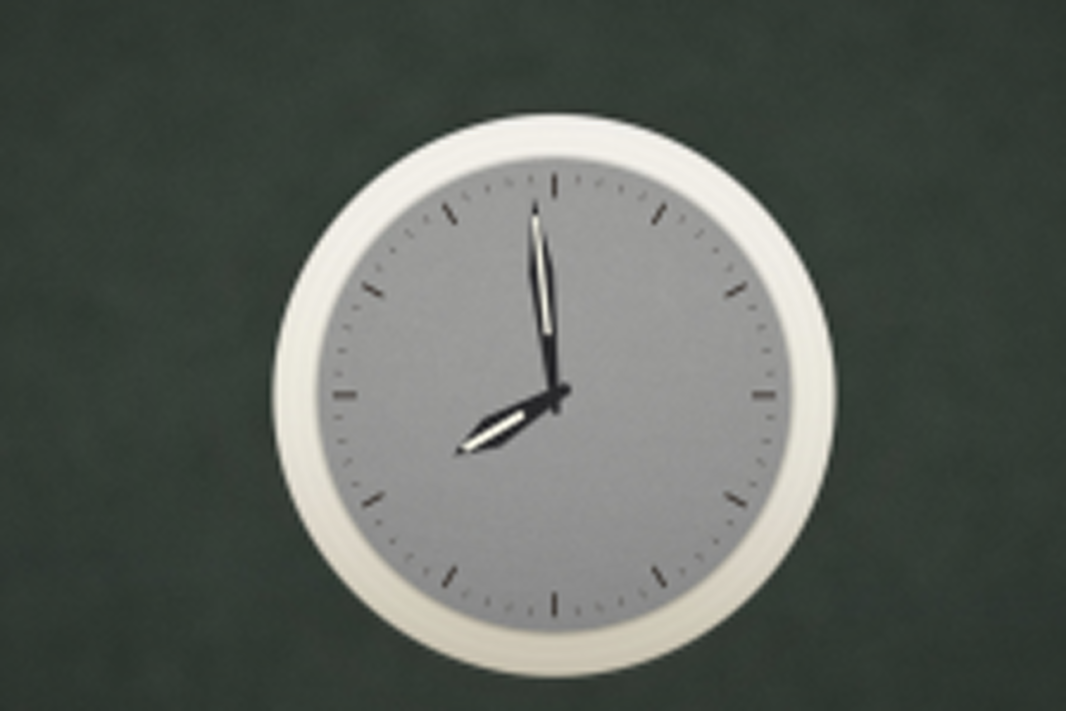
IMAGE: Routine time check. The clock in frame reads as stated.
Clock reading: 7:59
